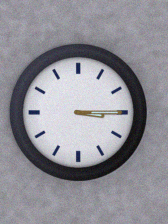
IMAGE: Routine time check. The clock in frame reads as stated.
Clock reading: 3:15
